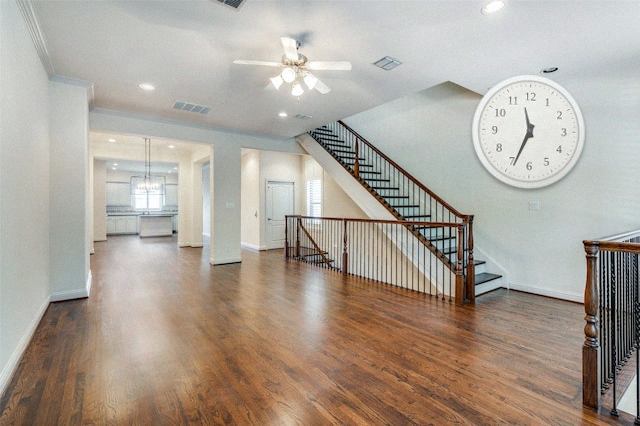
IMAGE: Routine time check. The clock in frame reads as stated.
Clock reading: 11:34
